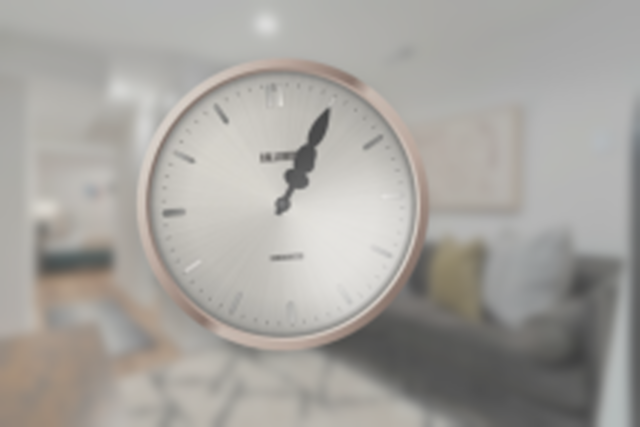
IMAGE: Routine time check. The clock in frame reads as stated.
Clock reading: 1:05
